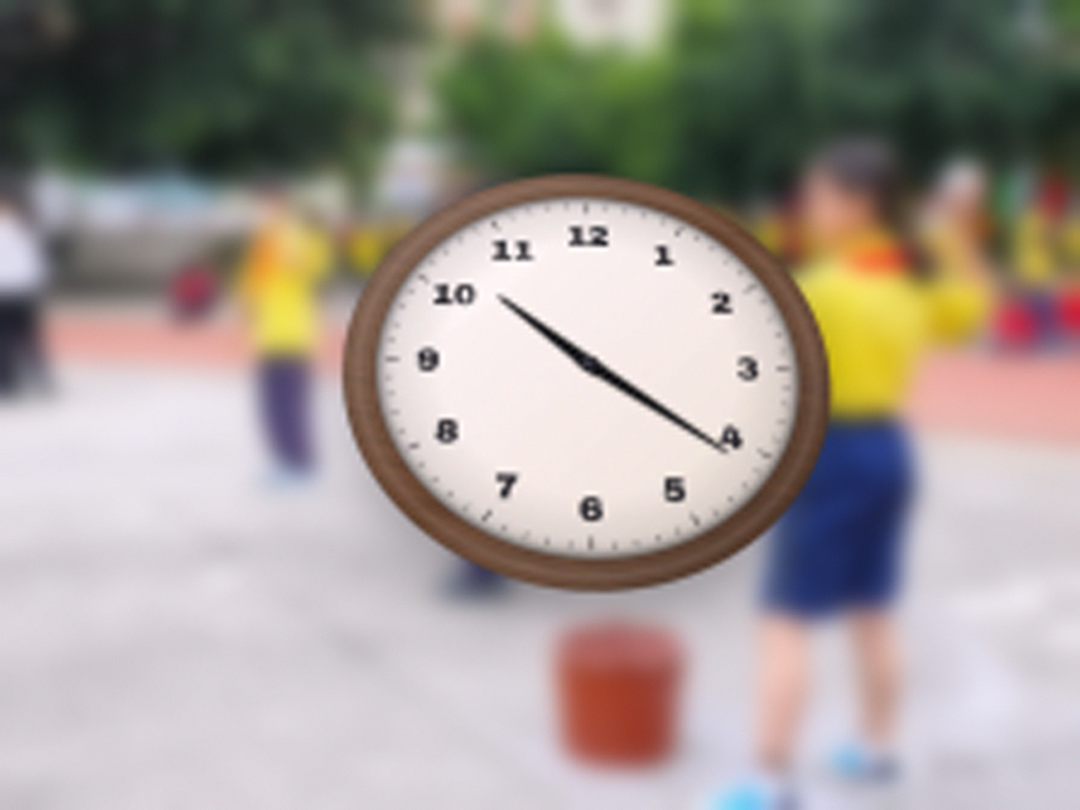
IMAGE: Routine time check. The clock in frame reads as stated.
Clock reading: 10:21
